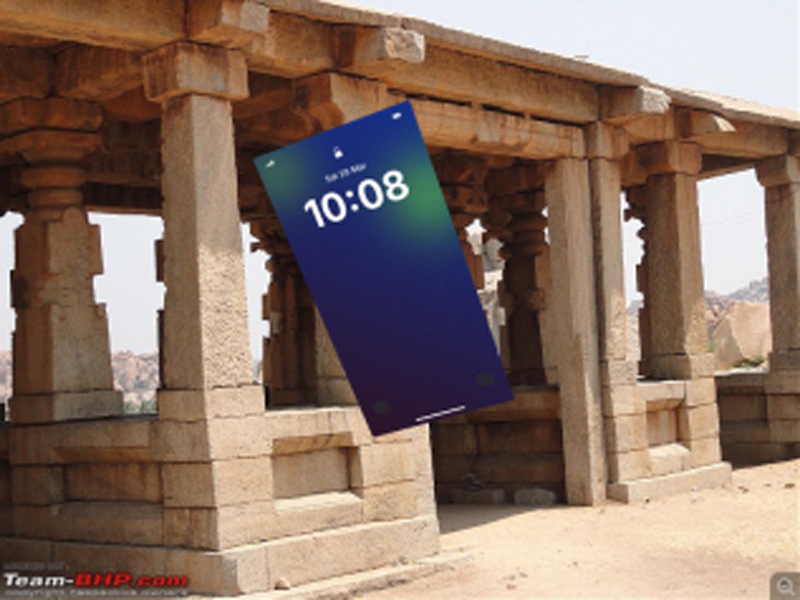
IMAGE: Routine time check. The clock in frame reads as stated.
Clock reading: 10:08
